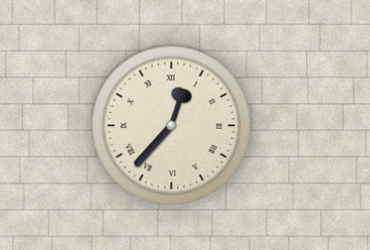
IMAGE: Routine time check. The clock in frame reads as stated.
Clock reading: 12:37
